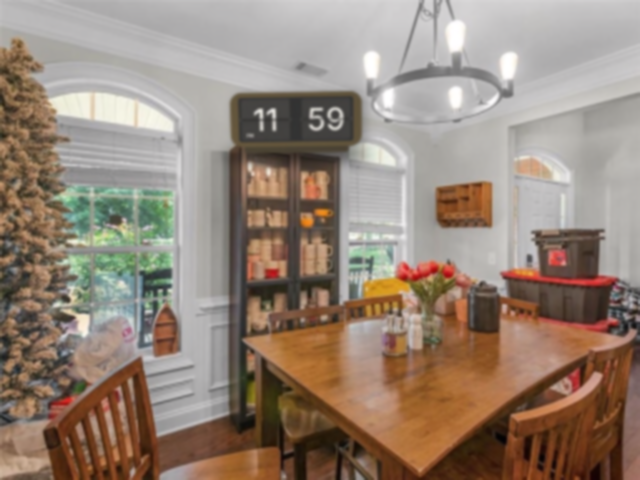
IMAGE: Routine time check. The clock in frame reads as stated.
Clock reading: 11:59
